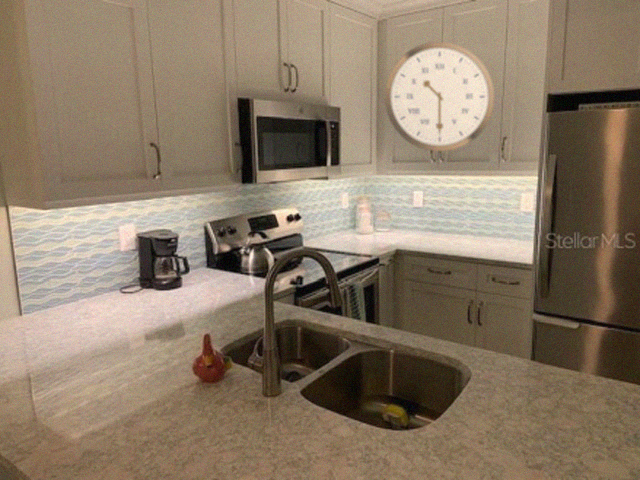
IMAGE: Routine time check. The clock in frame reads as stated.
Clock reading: 10:30
